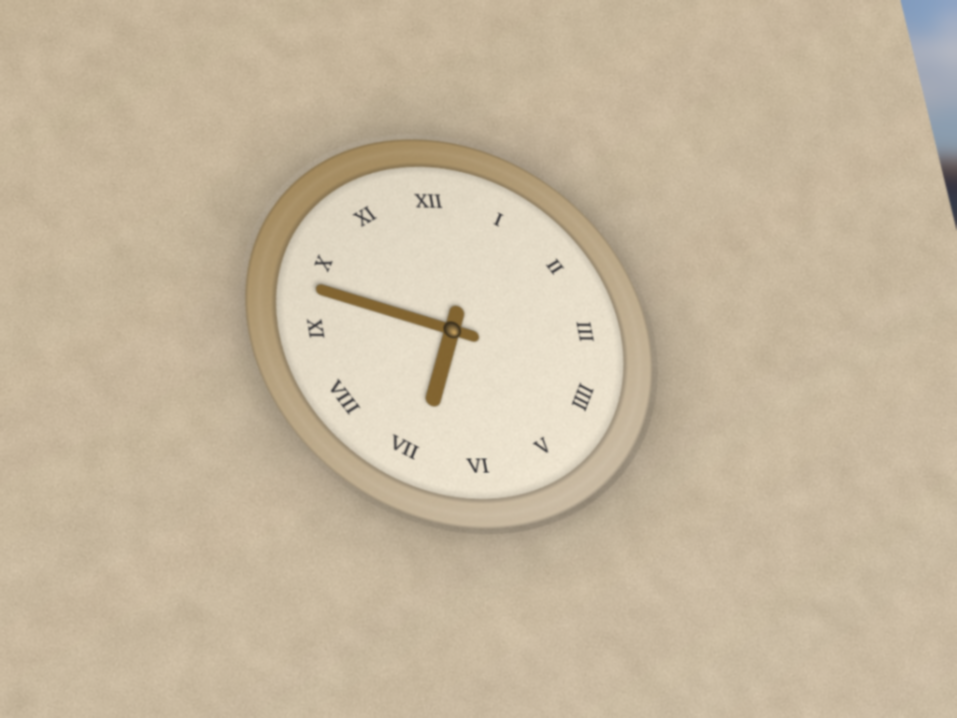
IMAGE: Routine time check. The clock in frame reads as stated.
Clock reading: 6:48
